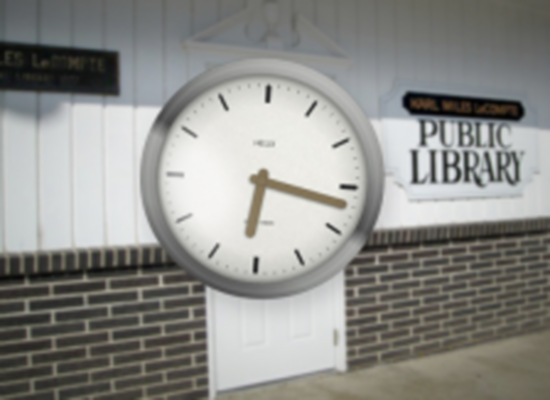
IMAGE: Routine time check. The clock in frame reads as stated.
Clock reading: 6:17
